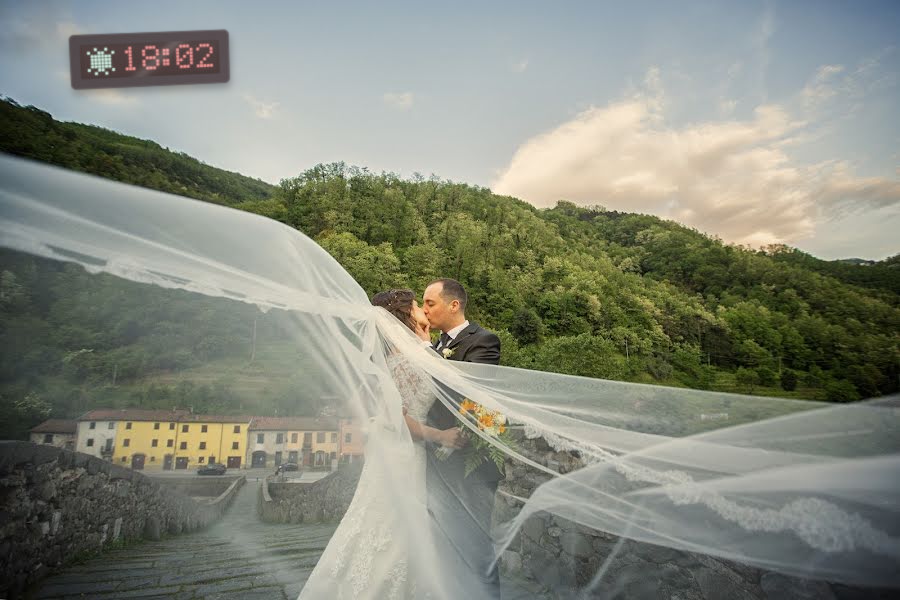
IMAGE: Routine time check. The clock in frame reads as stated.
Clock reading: 18:02
